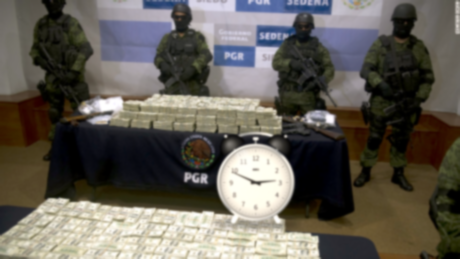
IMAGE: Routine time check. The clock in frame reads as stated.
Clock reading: 2:49
